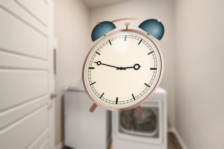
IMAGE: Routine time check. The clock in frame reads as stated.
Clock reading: 2:47
